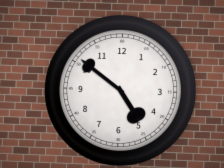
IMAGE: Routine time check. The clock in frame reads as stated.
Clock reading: 4:51
